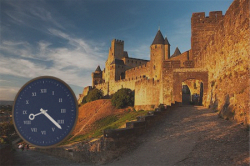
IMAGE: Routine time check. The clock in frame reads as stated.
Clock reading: 8:22
